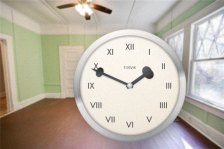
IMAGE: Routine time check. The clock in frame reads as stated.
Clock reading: 1:49
